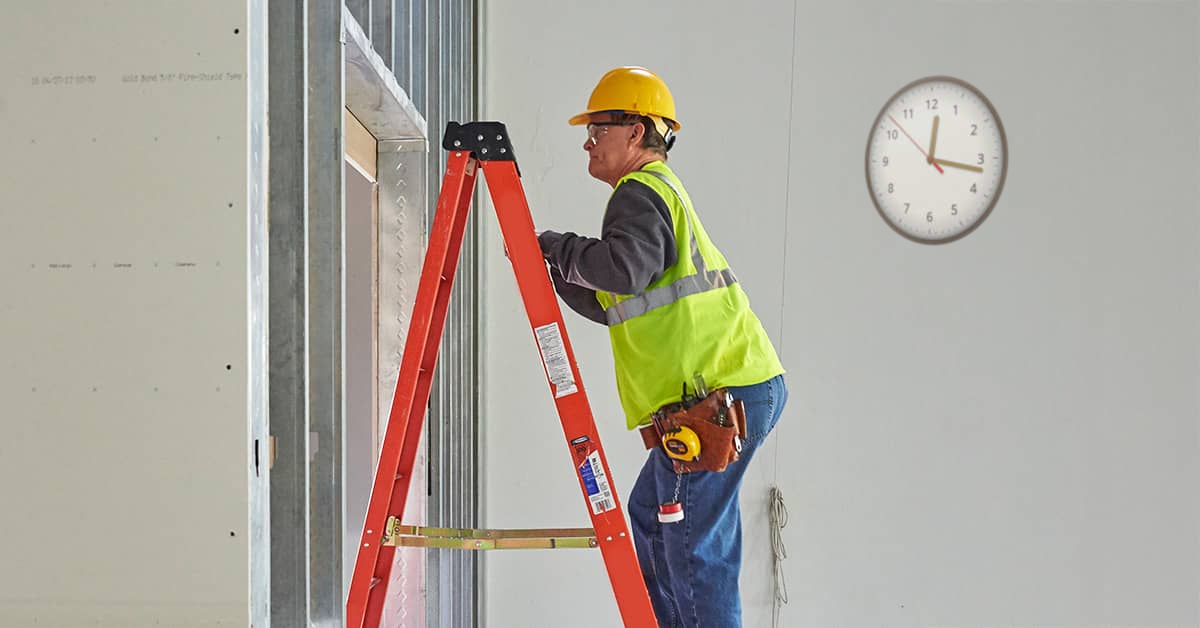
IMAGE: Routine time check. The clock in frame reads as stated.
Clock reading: 12:16:52
